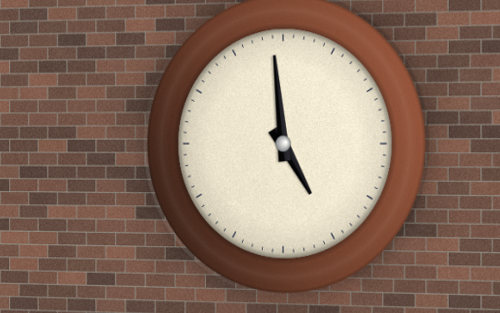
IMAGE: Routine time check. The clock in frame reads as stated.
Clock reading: 4:59
